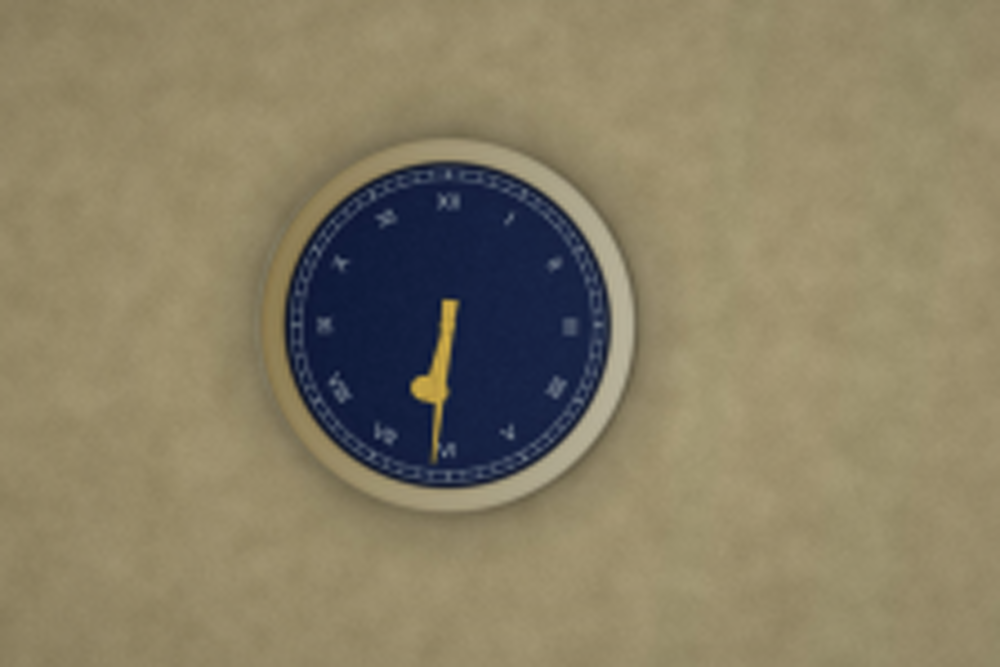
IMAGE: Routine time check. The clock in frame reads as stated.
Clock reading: 6:31
